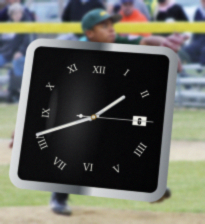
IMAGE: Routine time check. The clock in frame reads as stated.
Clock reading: 1:41:15
